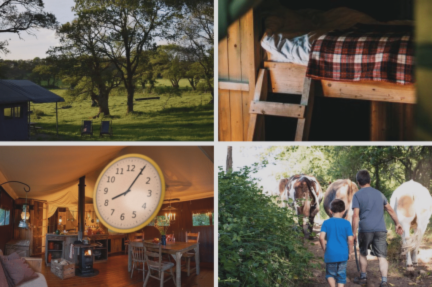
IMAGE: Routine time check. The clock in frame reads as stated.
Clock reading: 8:05
